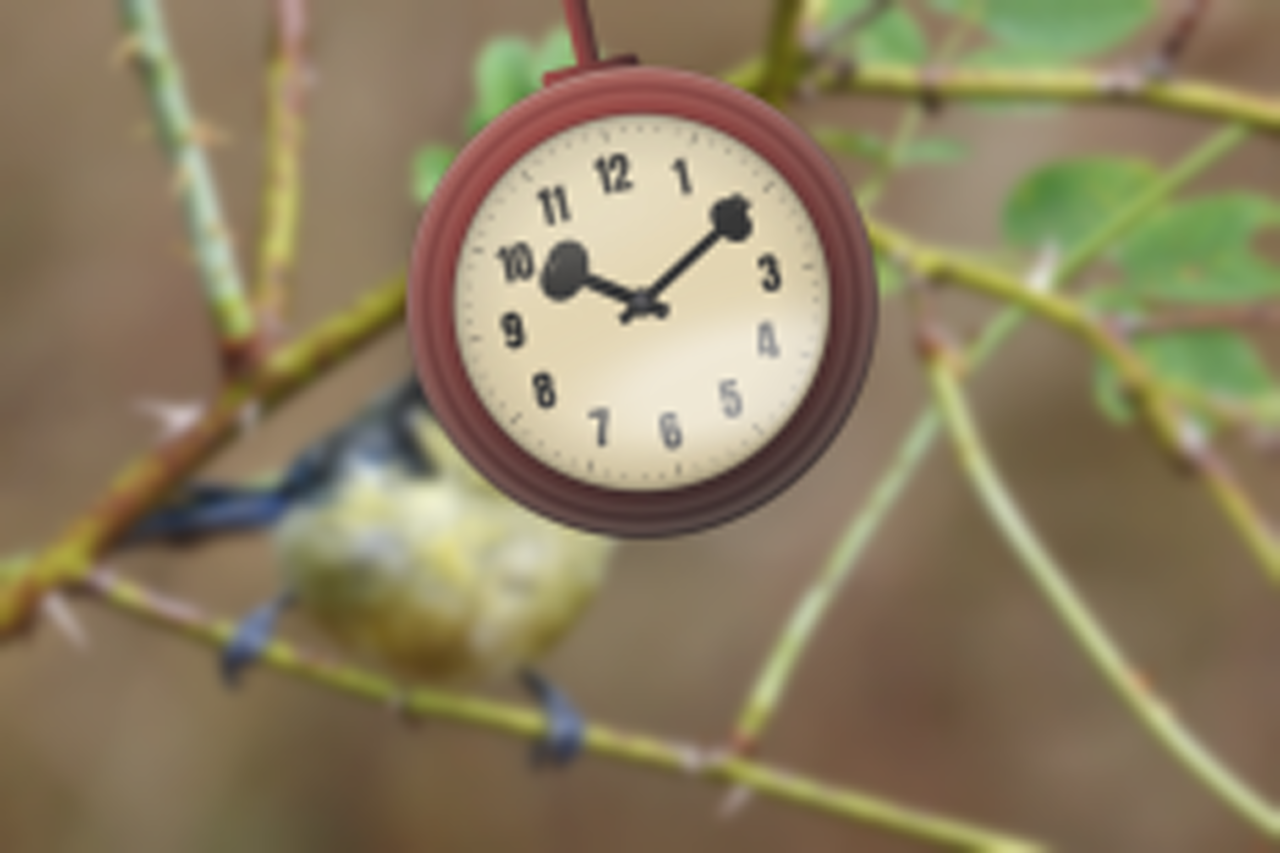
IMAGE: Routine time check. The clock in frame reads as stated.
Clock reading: 10:10
